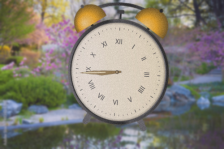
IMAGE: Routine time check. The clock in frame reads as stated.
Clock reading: 8:44
